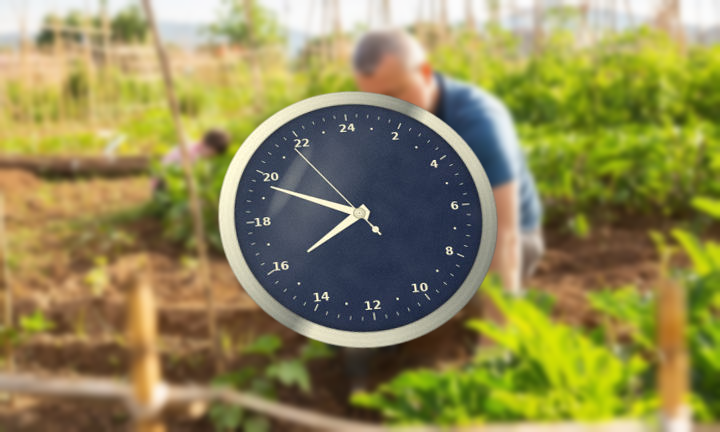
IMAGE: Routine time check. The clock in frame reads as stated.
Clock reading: 15:48:54
